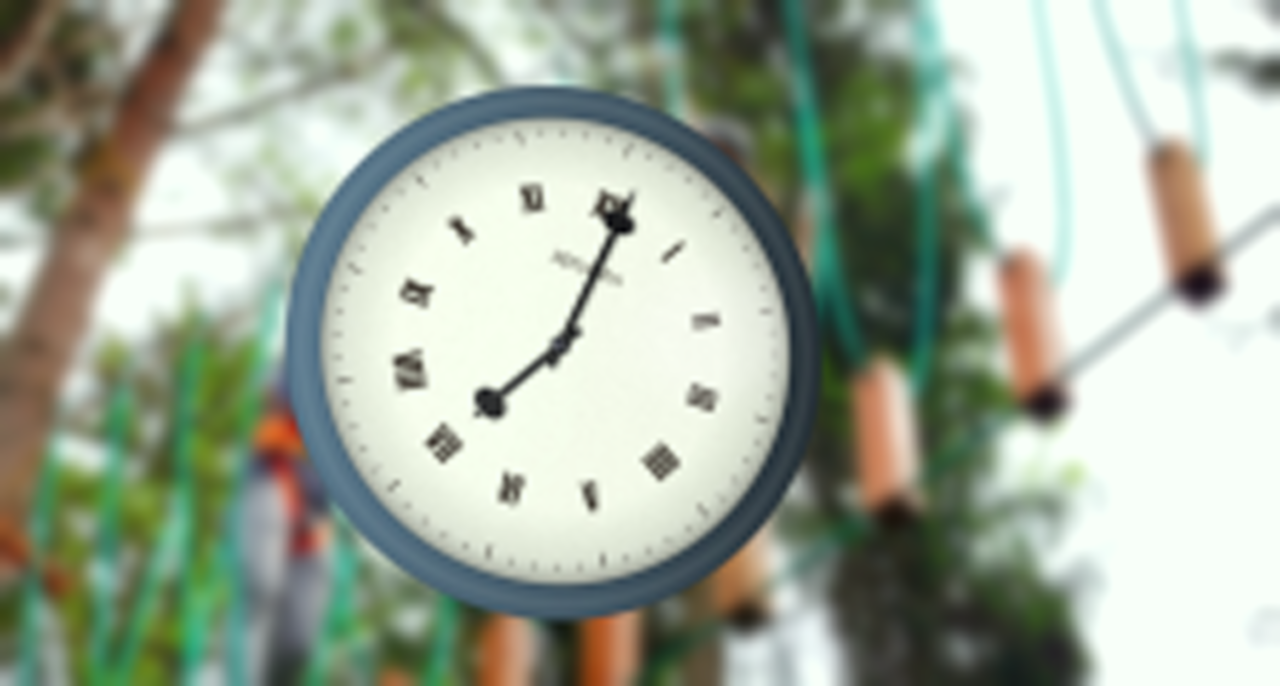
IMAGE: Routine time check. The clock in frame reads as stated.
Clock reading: 7:01
